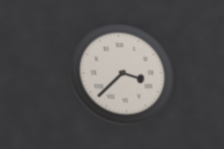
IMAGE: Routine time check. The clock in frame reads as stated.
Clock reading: 3:38
